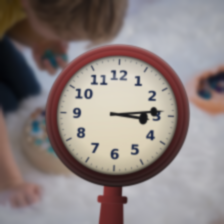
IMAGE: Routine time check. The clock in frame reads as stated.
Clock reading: 3:14
